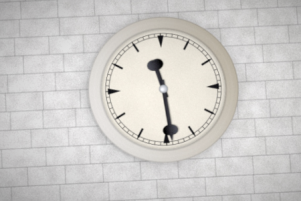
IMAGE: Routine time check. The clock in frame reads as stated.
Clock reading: 11:29
